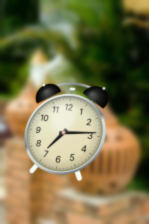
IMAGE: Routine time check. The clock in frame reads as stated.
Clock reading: 7:14
